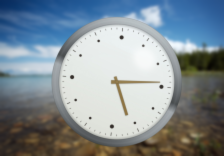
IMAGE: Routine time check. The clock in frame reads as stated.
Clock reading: 5:14
